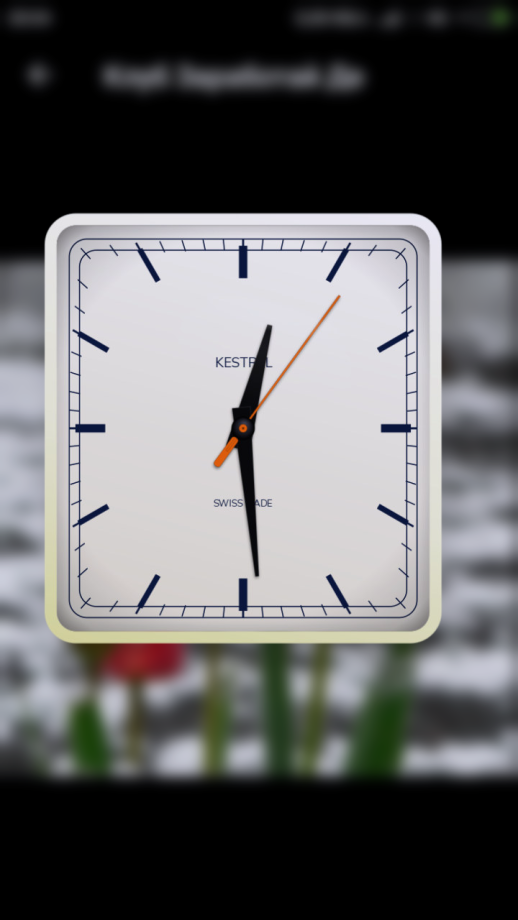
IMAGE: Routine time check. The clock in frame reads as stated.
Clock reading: 12:29:06
